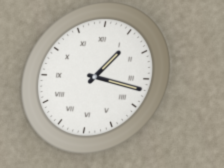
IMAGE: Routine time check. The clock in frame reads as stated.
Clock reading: 1:17
